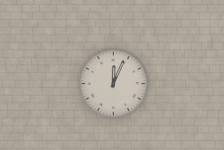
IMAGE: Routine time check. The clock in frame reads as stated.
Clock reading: 12:04
